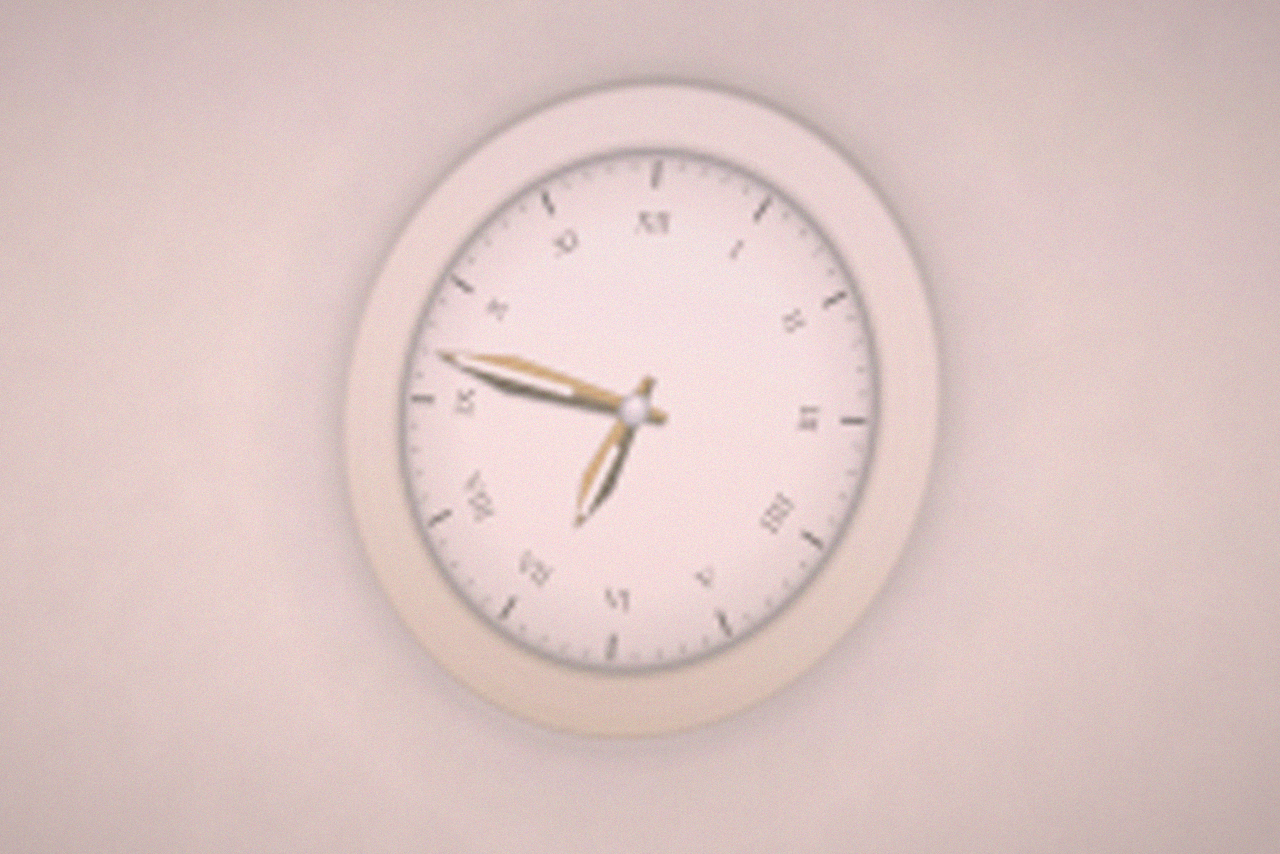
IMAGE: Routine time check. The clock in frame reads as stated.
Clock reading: 6:47
